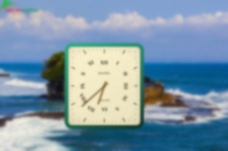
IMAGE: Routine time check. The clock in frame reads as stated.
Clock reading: 6:38
